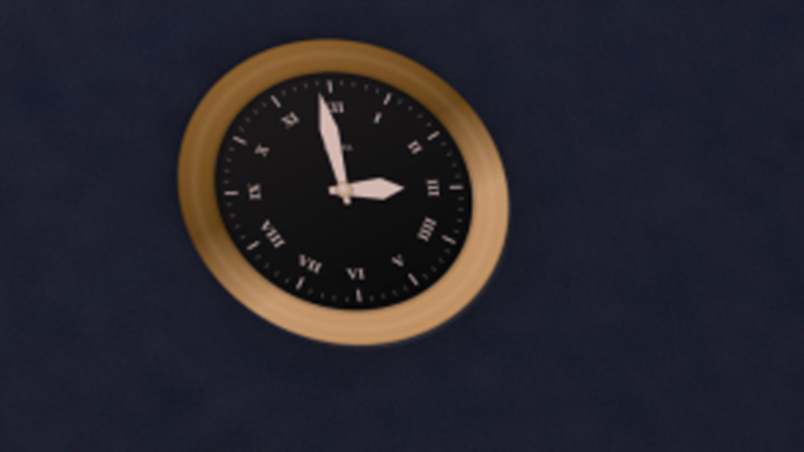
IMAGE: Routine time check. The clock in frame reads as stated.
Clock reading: 2:59
